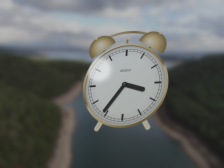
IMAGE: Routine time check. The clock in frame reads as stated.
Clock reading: 3:36
